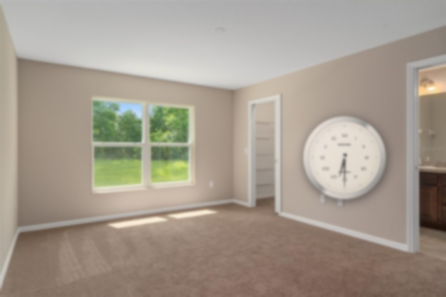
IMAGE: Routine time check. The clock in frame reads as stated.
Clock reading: 6:30
